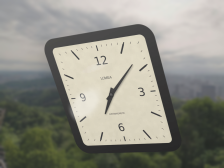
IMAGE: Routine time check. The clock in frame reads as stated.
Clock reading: 7:08
